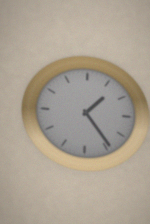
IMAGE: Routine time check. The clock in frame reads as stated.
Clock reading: 1:24
